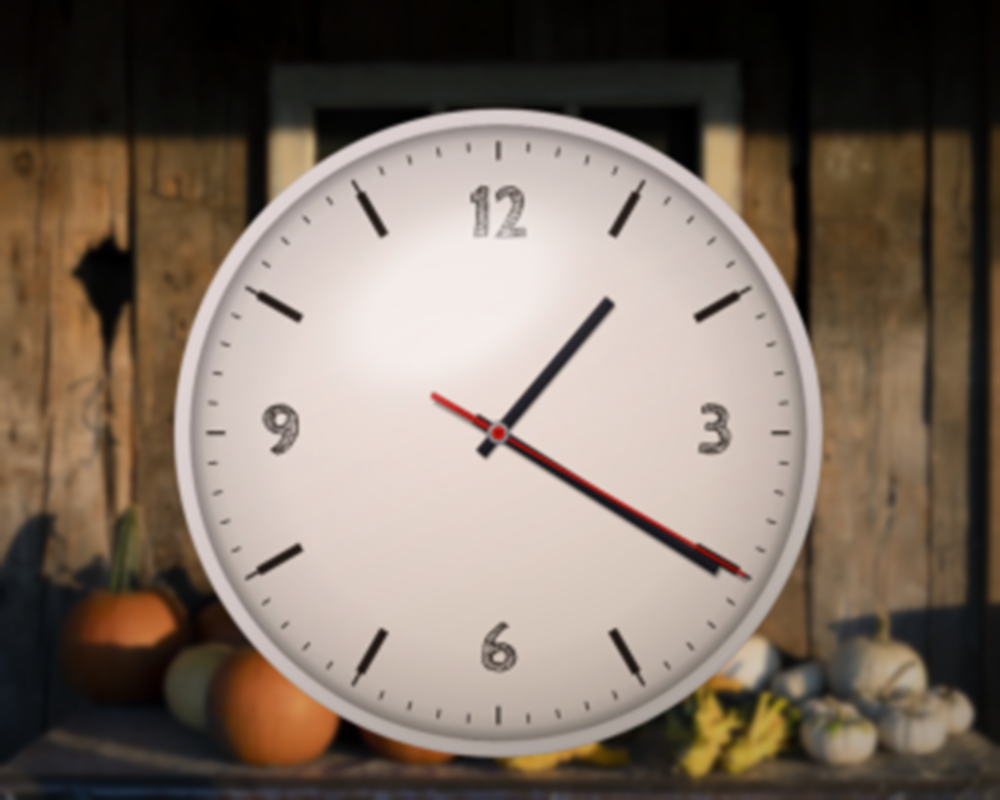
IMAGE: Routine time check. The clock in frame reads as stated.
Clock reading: 1:20:20
